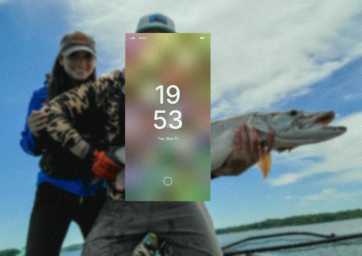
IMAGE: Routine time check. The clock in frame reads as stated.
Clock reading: 19:53
